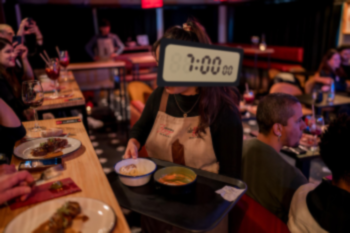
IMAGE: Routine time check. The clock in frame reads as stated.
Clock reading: 7:00
